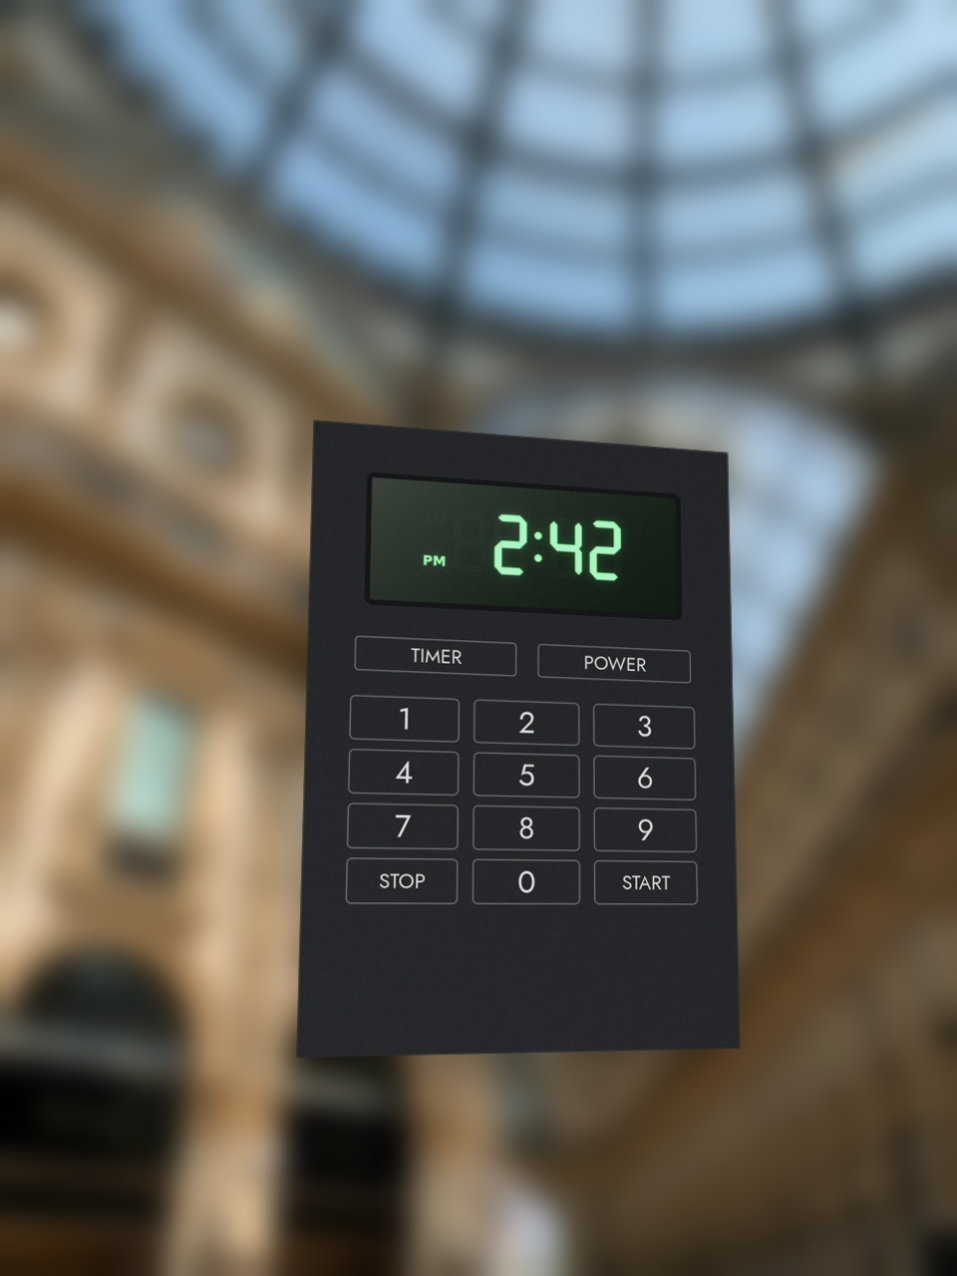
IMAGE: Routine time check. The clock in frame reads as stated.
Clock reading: 2:42
